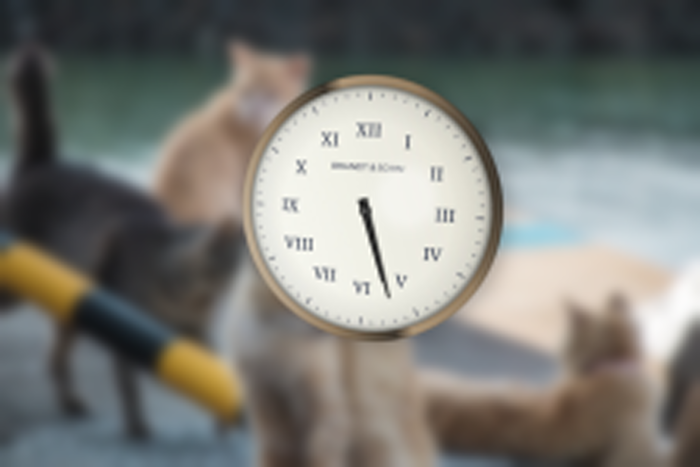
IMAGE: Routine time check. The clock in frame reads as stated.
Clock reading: 5:27
